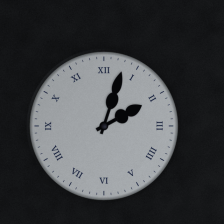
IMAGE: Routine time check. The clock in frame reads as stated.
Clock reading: 2:03
